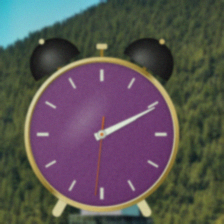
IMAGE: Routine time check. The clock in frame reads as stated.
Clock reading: 2:10:31
